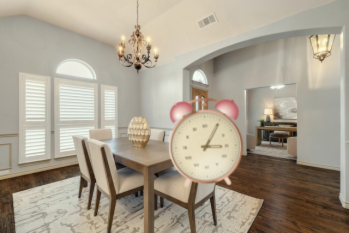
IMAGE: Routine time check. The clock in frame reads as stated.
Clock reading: 3:05
